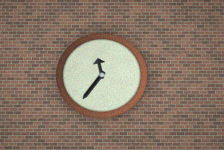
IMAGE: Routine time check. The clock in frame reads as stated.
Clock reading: 11:36
